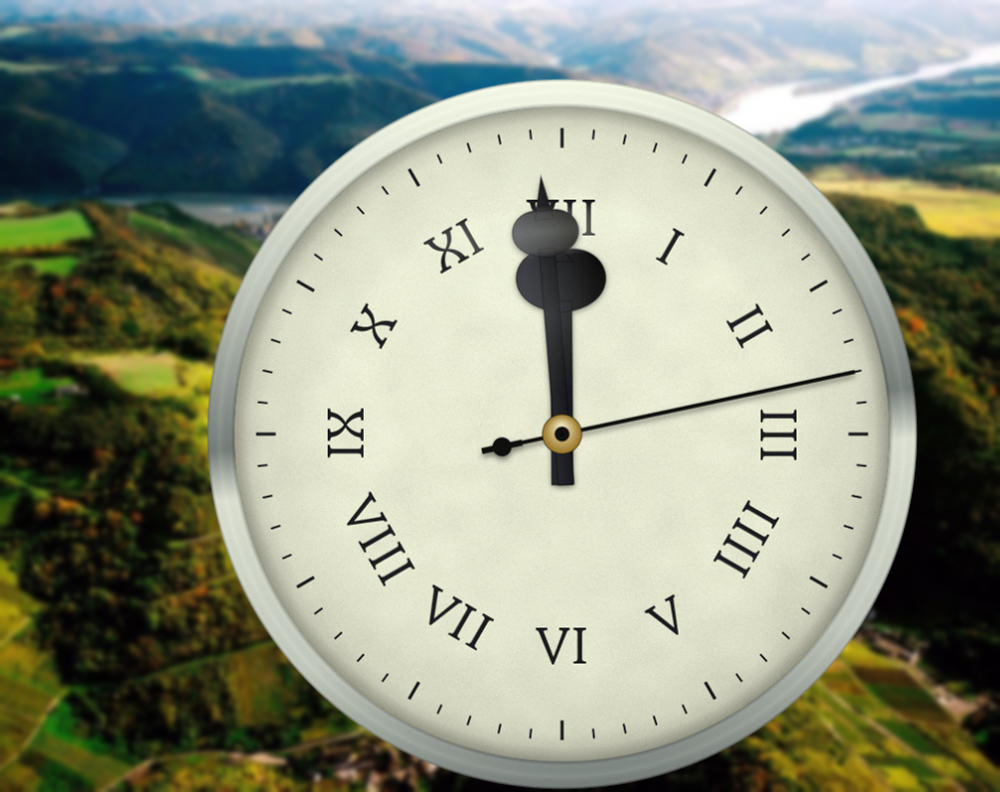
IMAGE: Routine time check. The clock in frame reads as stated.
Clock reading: 11:59:13
